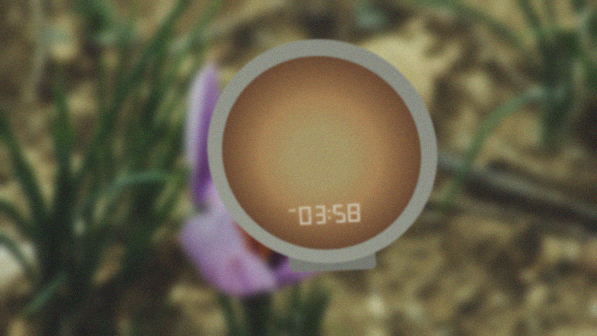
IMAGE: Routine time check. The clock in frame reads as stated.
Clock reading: 3:58
